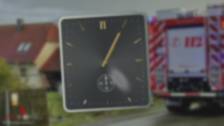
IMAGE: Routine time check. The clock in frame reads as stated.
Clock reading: 1:05
